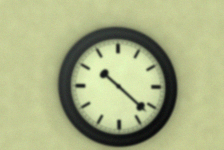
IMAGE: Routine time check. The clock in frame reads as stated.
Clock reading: 10:22
